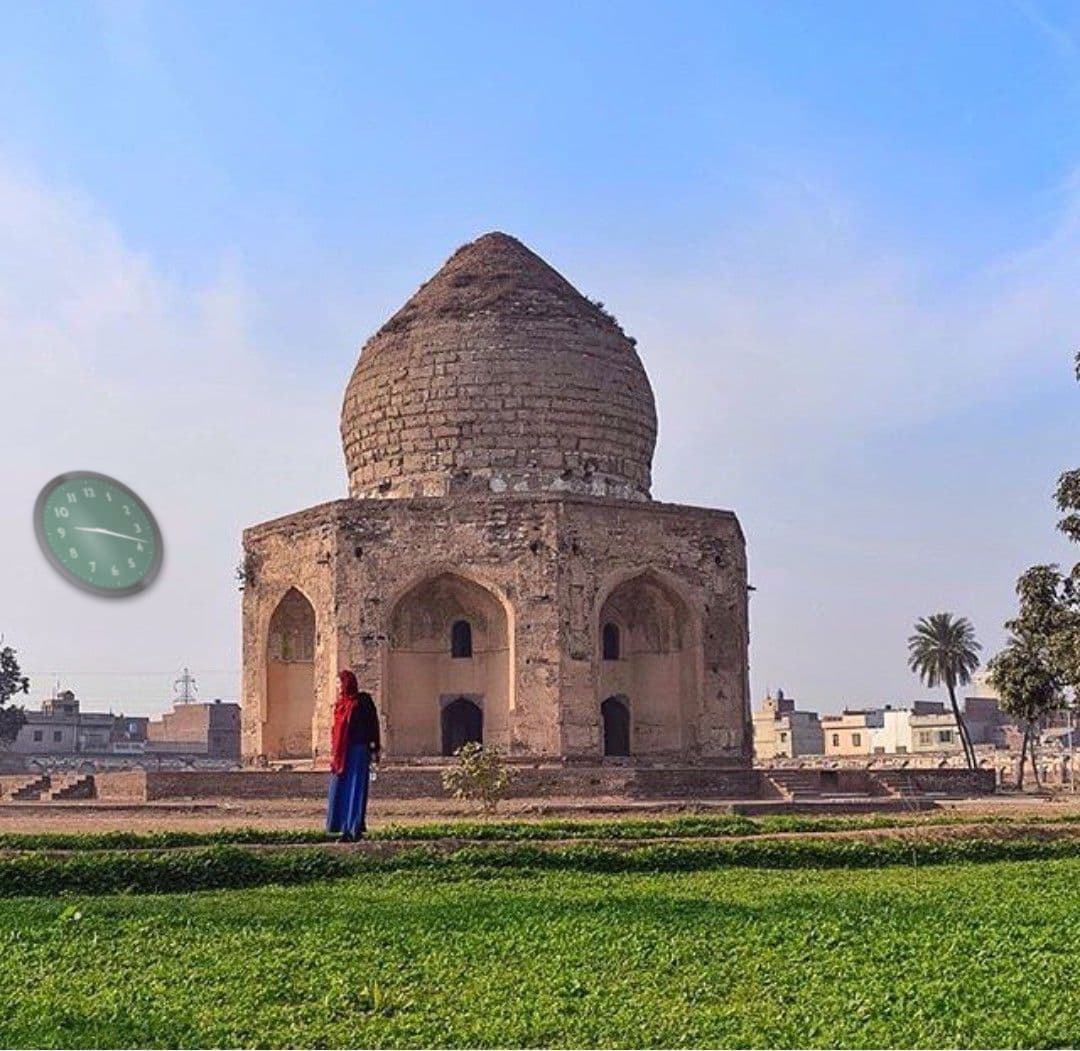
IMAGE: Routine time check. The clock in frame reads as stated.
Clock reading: 9:18
